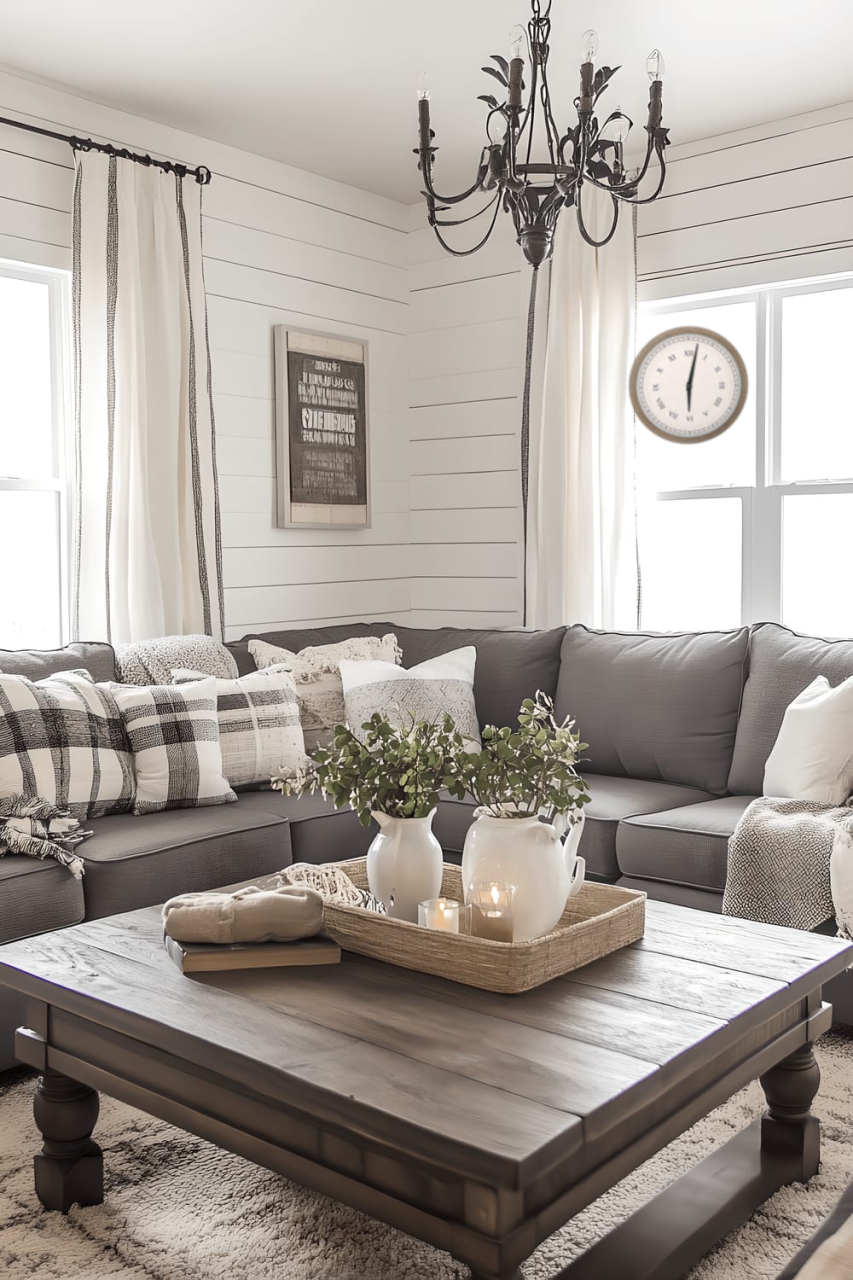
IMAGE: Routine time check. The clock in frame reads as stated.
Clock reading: 6:02
